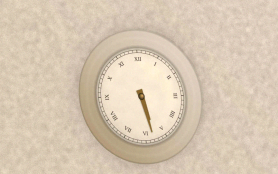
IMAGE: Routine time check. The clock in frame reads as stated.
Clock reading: 5:28
